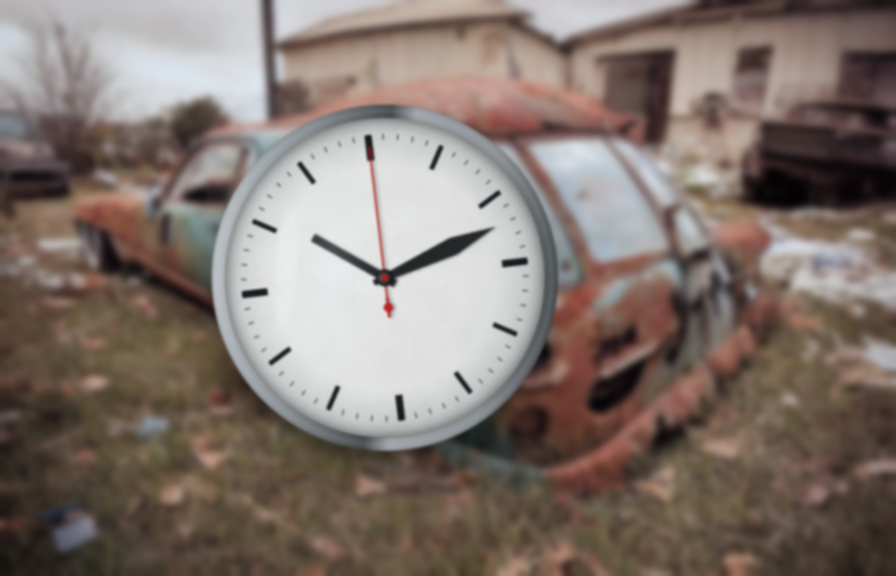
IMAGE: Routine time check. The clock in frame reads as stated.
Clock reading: 10:12:00
